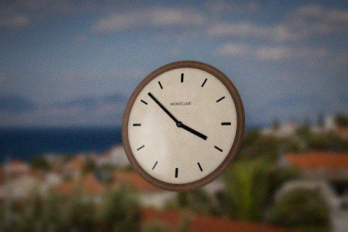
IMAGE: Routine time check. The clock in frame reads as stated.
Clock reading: 3:52
